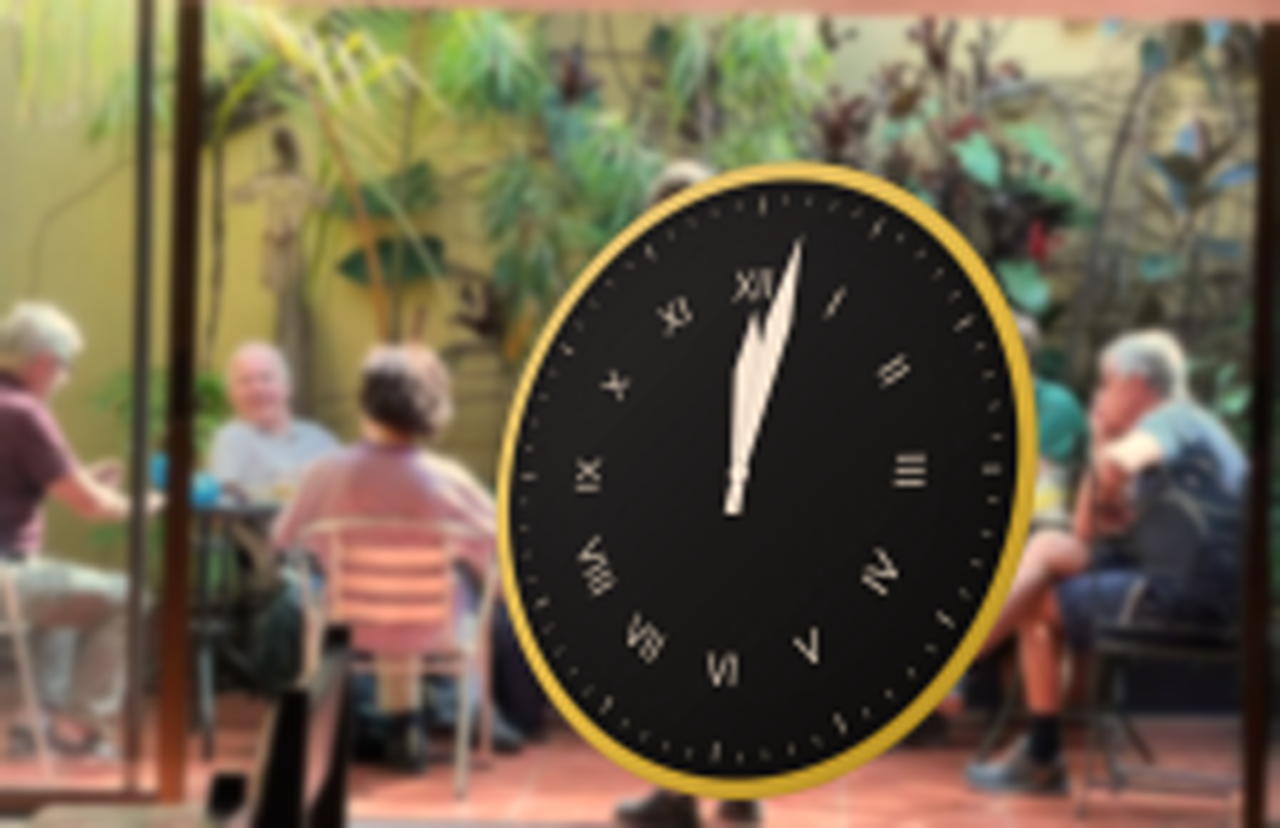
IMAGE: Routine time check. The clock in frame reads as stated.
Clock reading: 12:02
